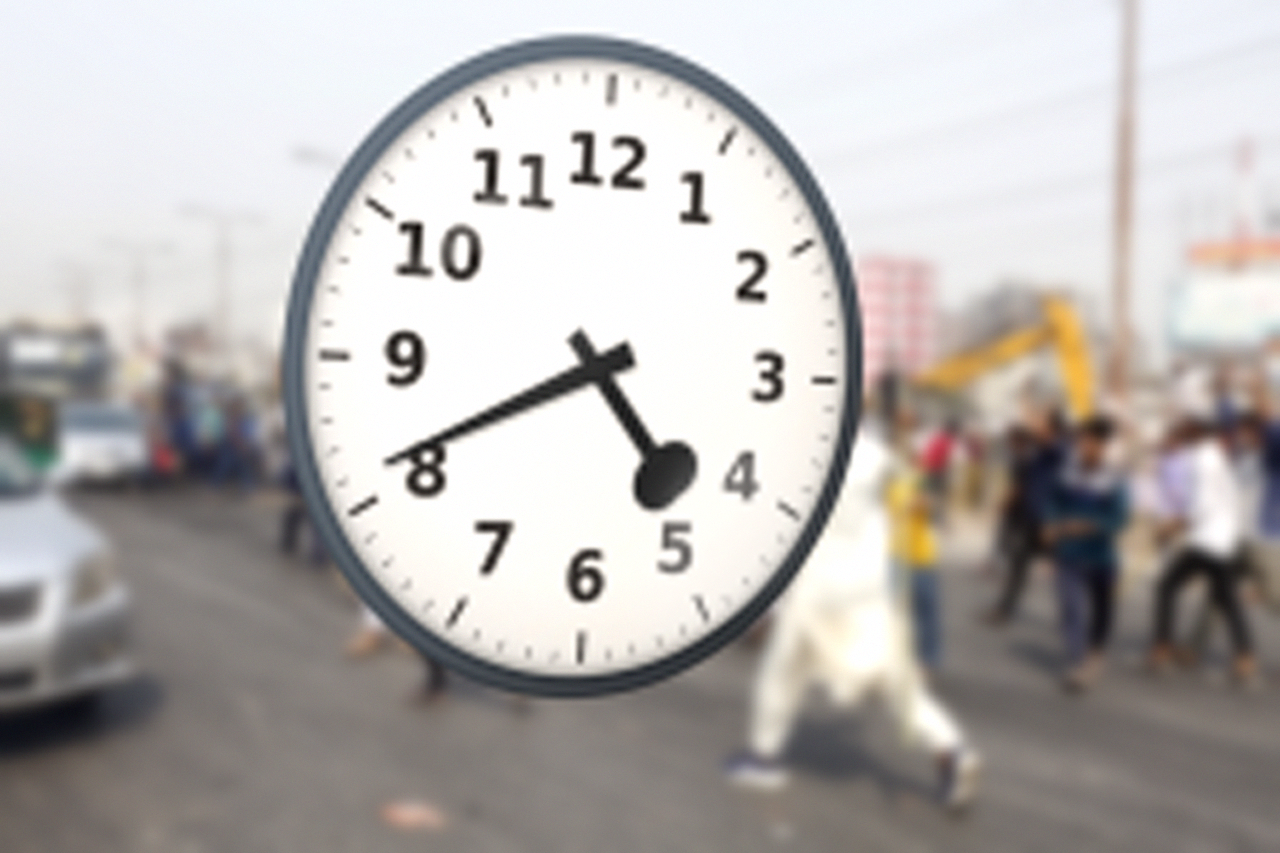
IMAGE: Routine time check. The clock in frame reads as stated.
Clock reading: 4:41
